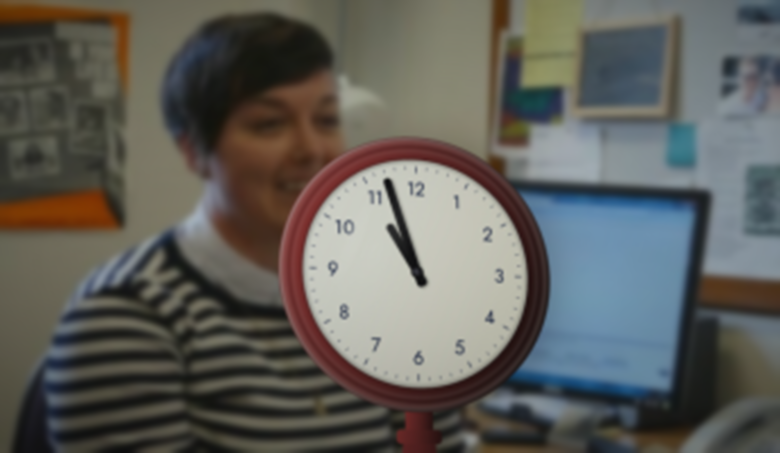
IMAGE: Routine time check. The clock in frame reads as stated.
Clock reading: 10:57
